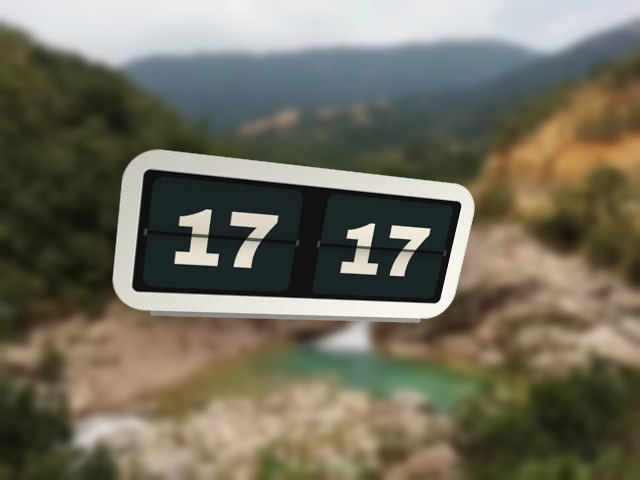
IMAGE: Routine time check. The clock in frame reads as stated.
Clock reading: 17:17
